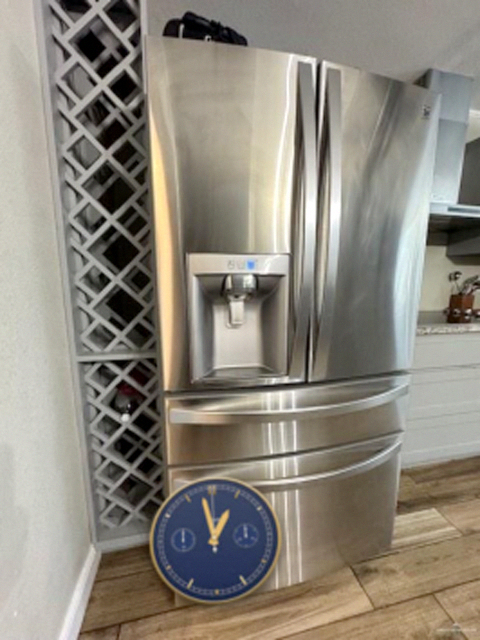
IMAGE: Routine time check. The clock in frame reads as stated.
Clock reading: 12:58
